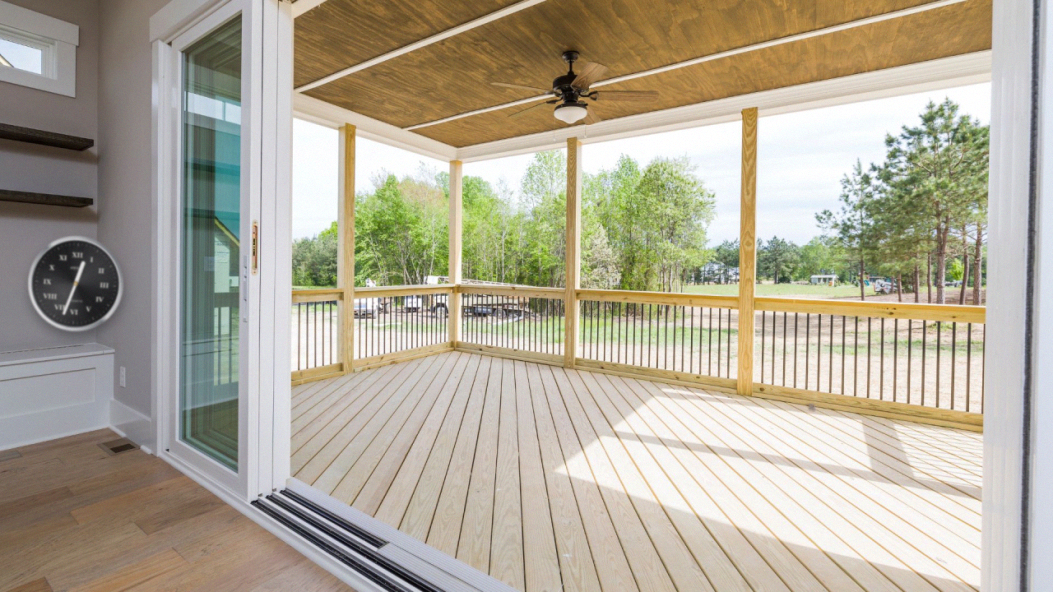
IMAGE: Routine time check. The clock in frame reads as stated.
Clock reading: 12:33
